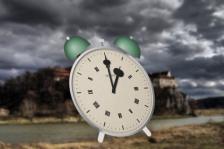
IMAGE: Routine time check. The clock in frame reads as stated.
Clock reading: 1:00
